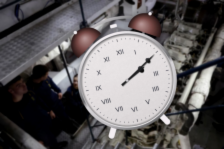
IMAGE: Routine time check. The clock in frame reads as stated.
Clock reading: 2:10
